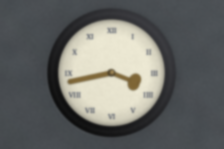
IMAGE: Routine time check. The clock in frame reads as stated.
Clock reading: 3:43
